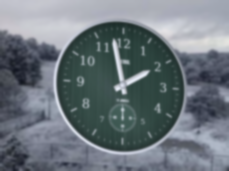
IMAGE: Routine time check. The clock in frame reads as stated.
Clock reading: 1:58
